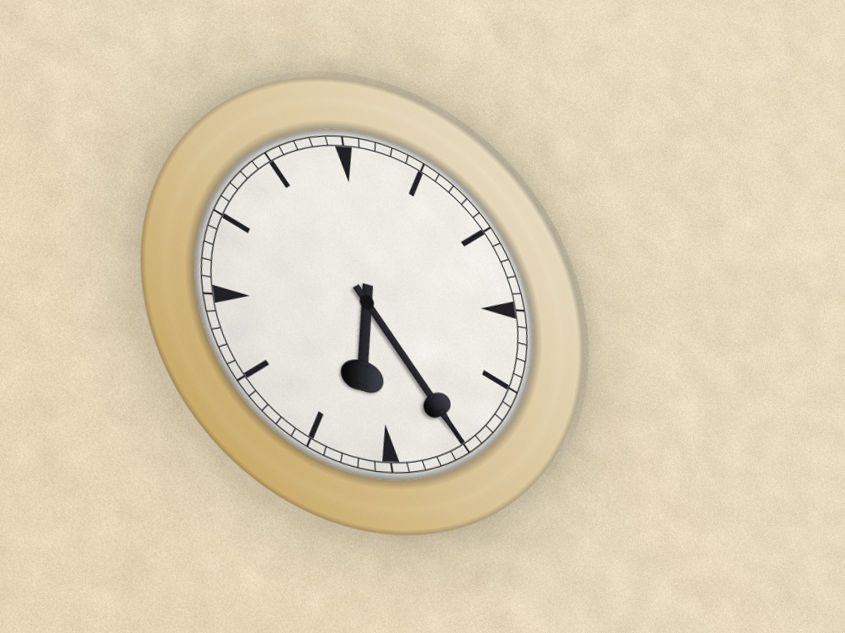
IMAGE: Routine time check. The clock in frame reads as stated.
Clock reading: 6:25
